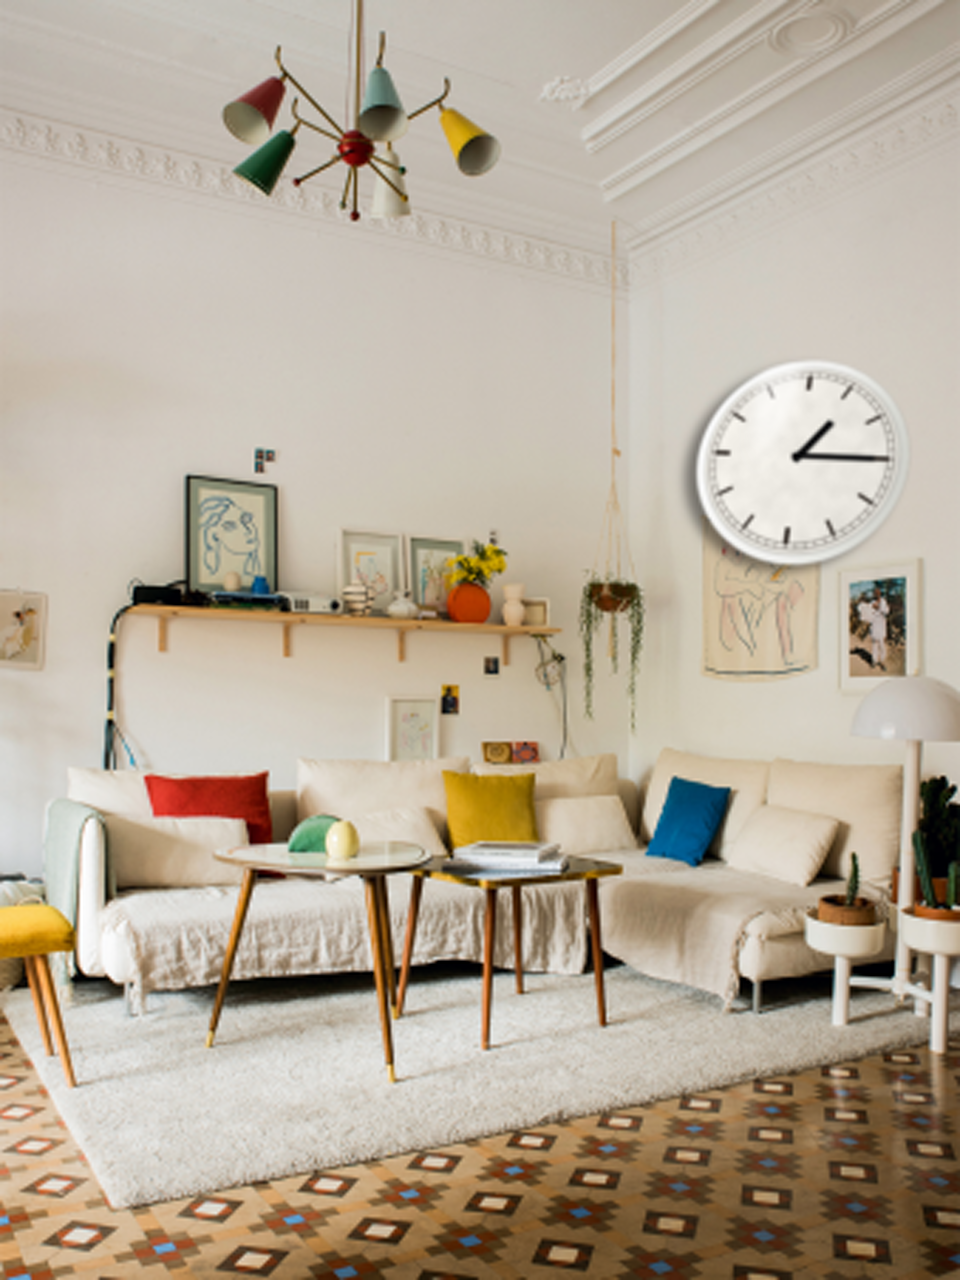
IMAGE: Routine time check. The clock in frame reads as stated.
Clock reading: 1:15
